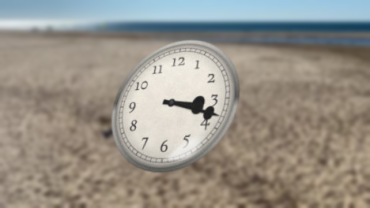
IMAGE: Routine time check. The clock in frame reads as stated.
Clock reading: 3:18
